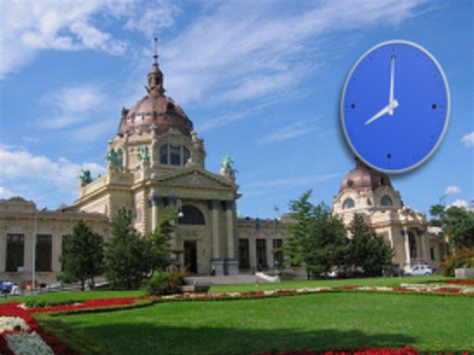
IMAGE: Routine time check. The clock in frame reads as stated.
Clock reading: 8:00
